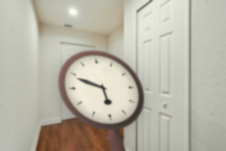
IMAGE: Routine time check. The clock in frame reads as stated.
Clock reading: 5:49
